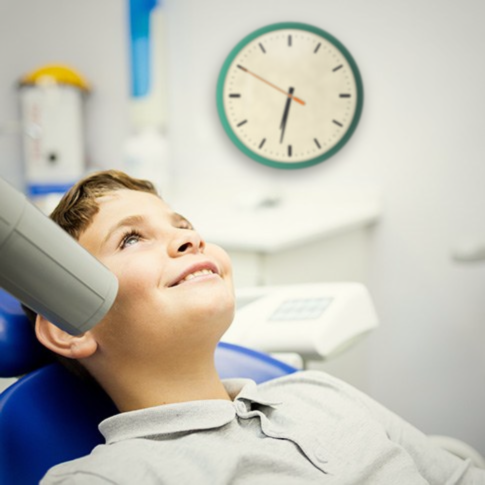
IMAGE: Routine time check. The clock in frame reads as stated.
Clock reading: 6:31:50
